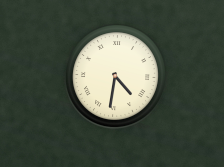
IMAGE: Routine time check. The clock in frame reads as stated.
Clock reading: 4:31
